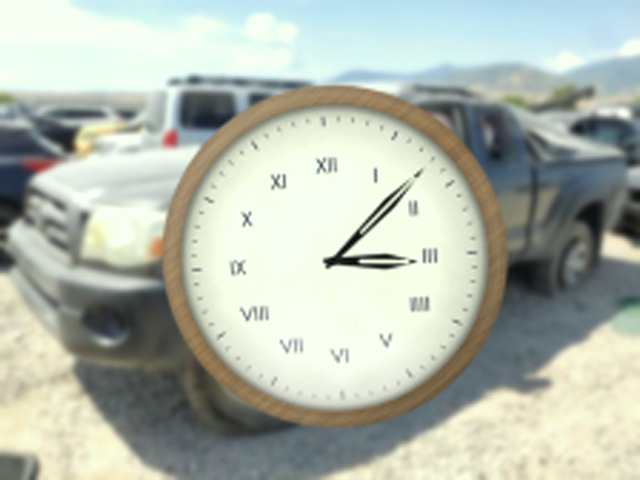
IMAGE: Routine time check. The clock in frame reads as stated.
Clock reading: 3:08
